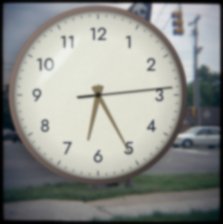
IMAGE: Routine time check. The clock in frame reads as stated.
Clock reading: 6:25:14
